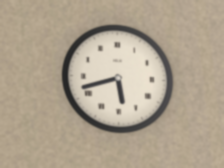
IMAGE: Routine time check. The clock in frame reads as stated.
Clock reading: 5:42
